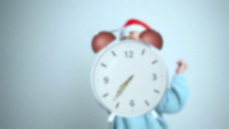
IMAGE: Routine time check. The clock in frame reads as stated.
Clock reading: 7:37
